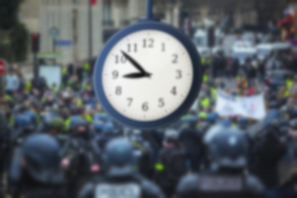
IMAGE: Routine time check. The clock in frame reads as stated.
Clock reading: 8:52
